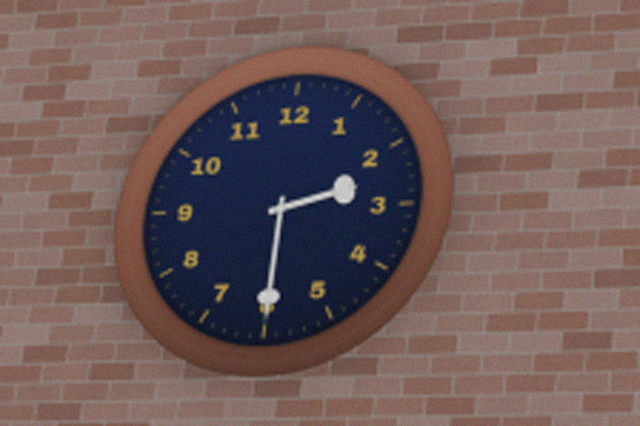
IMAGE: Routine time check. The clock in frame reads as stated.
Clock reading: 2:30
